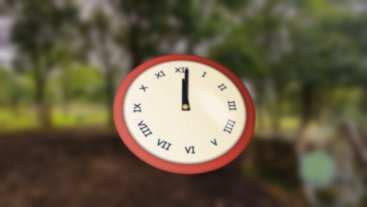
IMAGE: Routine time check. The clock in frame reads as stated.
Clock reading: 12:01
